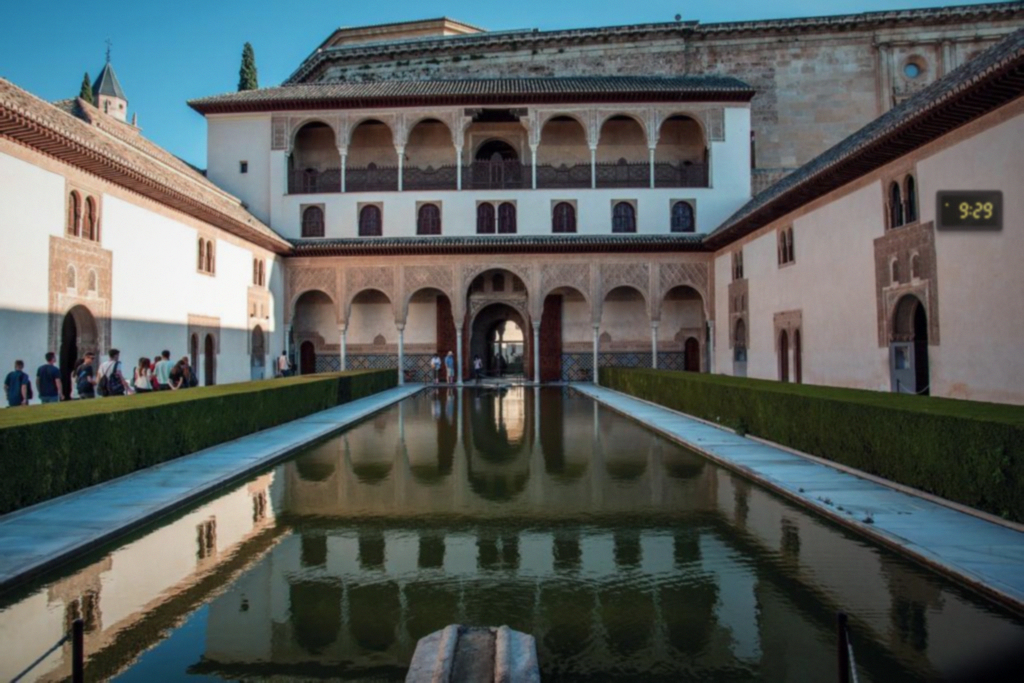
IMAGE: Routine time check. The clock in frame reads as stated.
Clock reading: 9:29
